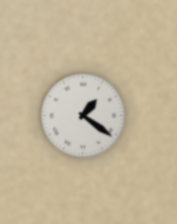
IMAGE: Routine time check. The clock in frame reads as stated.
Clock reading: 1:21
